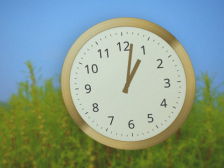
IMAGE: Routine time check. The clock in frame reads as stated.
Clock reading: 1:02
